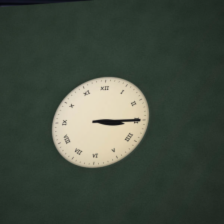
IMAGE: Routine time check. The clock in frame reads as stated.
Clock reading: 3:15
